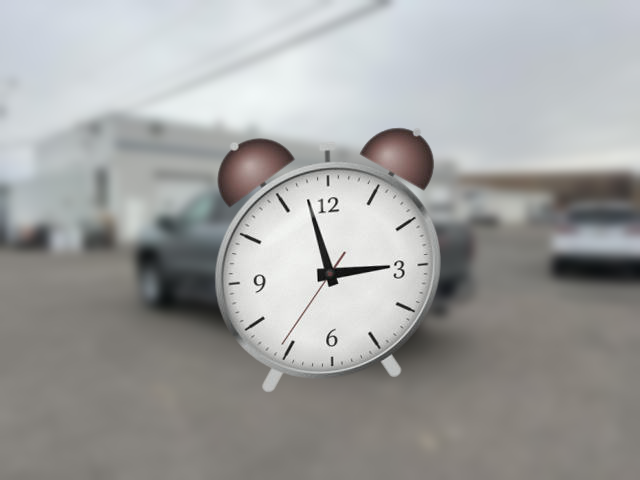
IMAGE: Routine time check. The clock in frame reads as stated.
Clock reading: 2:57:36
